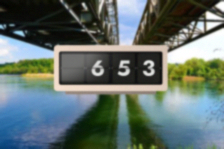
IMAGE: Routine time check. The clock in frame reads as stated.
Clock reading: 6:53
